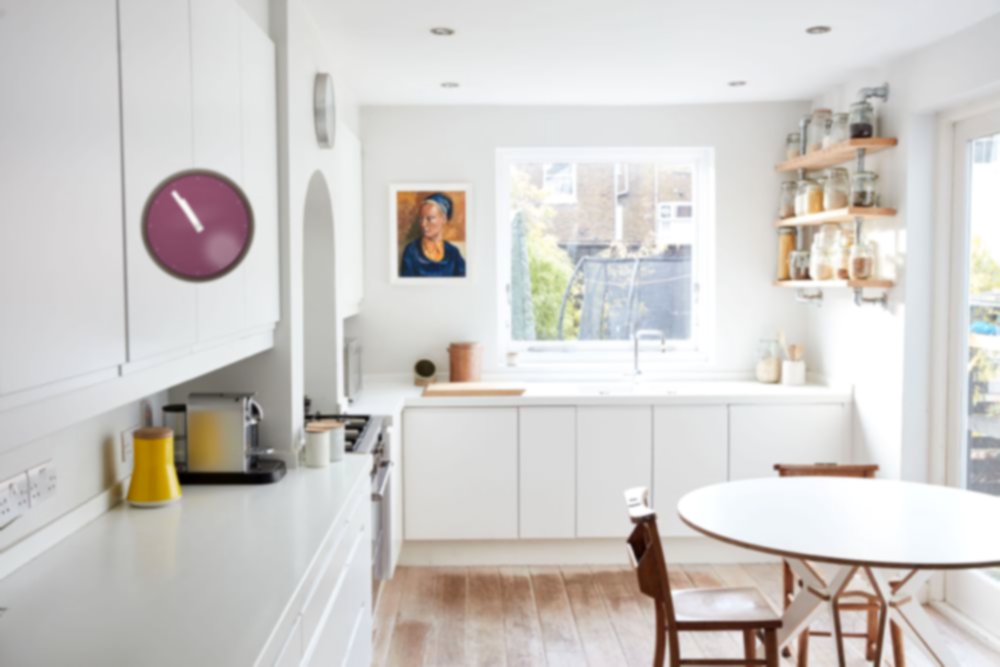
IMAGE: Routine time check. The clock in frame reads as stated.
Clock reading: 10:54
